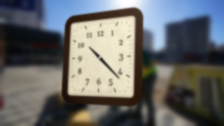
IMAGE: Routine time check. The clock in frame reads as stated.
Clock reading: 10:22
